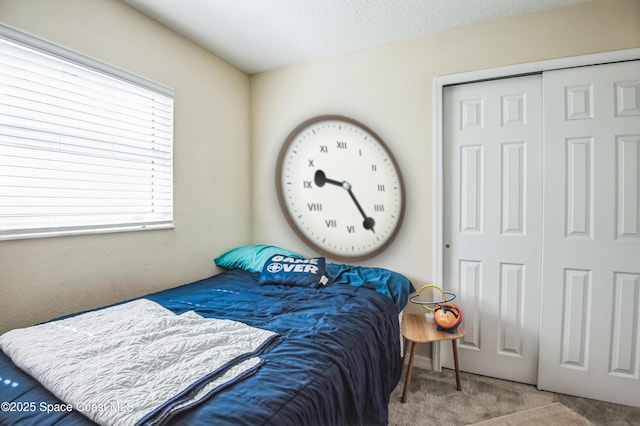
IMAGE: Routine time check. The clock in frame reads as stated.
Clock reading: 9:25
